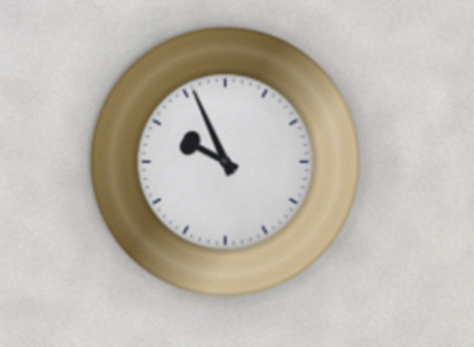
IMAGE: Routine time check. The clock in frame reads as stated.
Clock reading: 9:56
